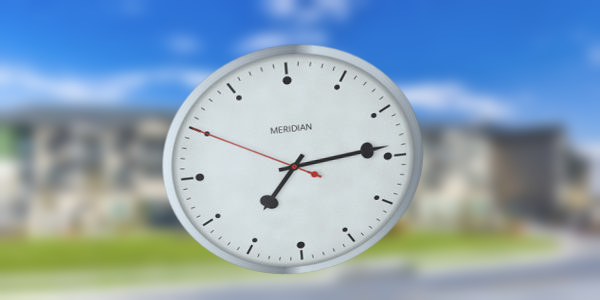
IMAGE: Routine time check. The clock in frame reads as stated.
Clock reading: 7:13:50
